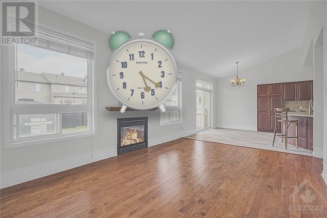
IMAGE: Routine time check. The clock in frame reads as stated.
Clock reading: 5:21
